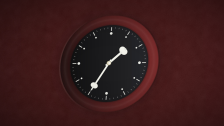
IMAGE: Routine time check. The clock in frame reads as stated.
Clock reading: 1:35
